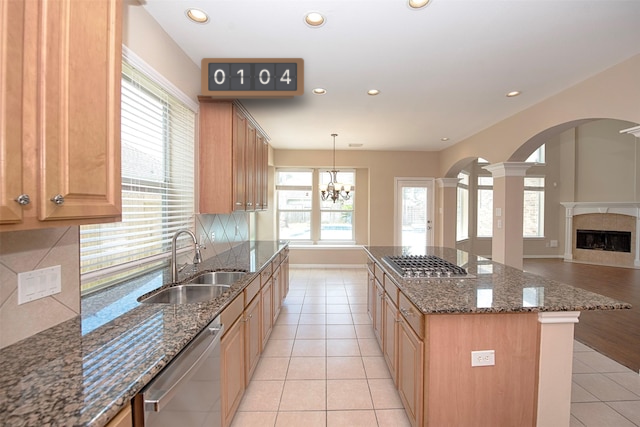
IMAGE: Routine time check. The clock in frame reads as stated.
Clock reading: 1:04
